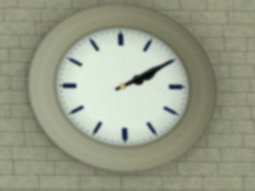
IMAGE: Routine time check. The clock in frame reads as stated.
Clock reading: 2:10
